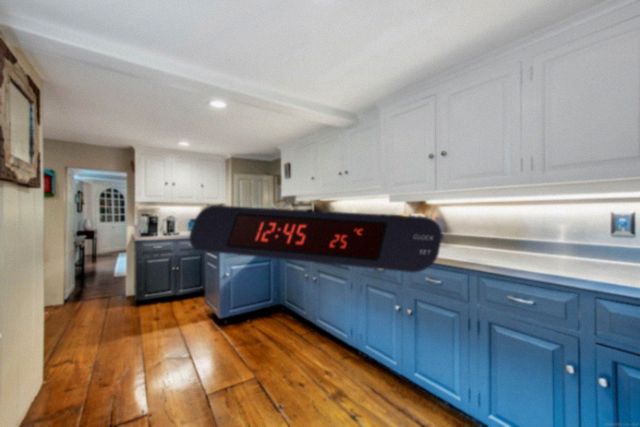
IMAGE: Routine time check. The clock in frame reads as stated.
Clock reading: 12:45
